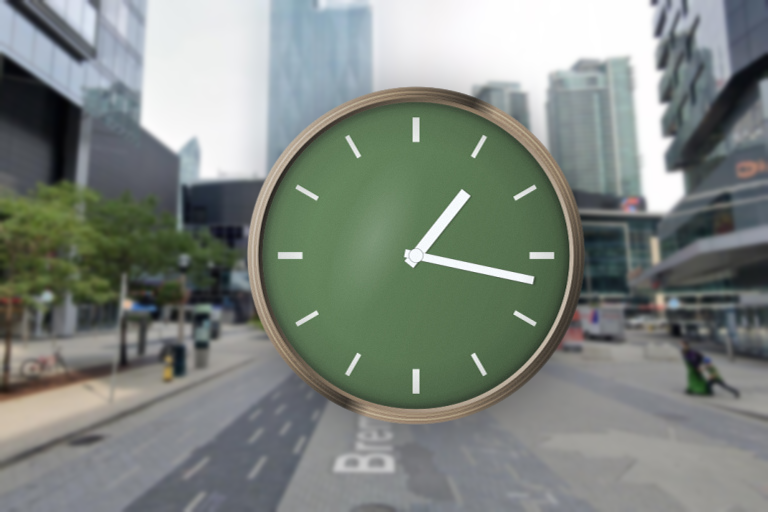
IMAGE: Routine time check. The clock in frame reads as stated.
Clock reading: 1:17
